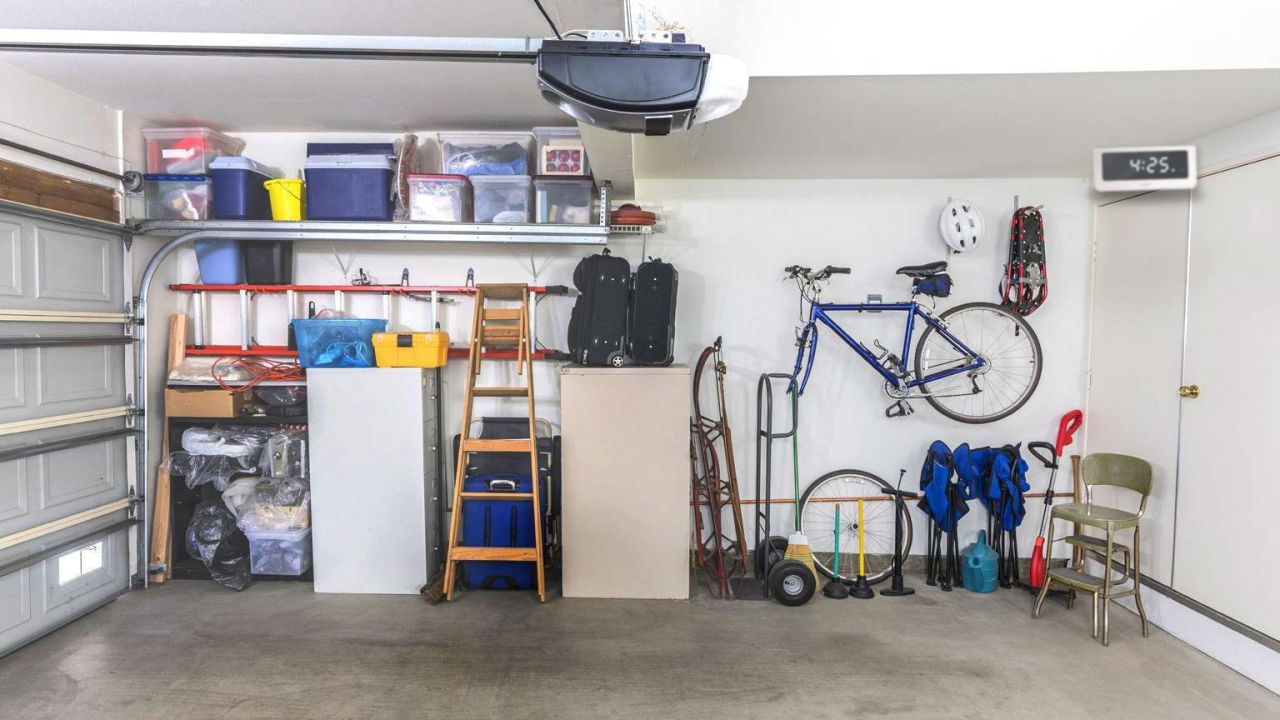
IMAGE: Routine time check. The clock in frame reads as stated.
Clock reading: 4:25
